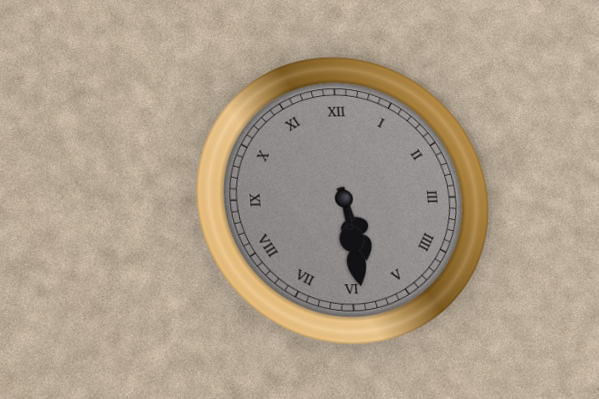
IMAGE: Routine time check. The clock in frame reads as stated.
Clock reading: 5:29
